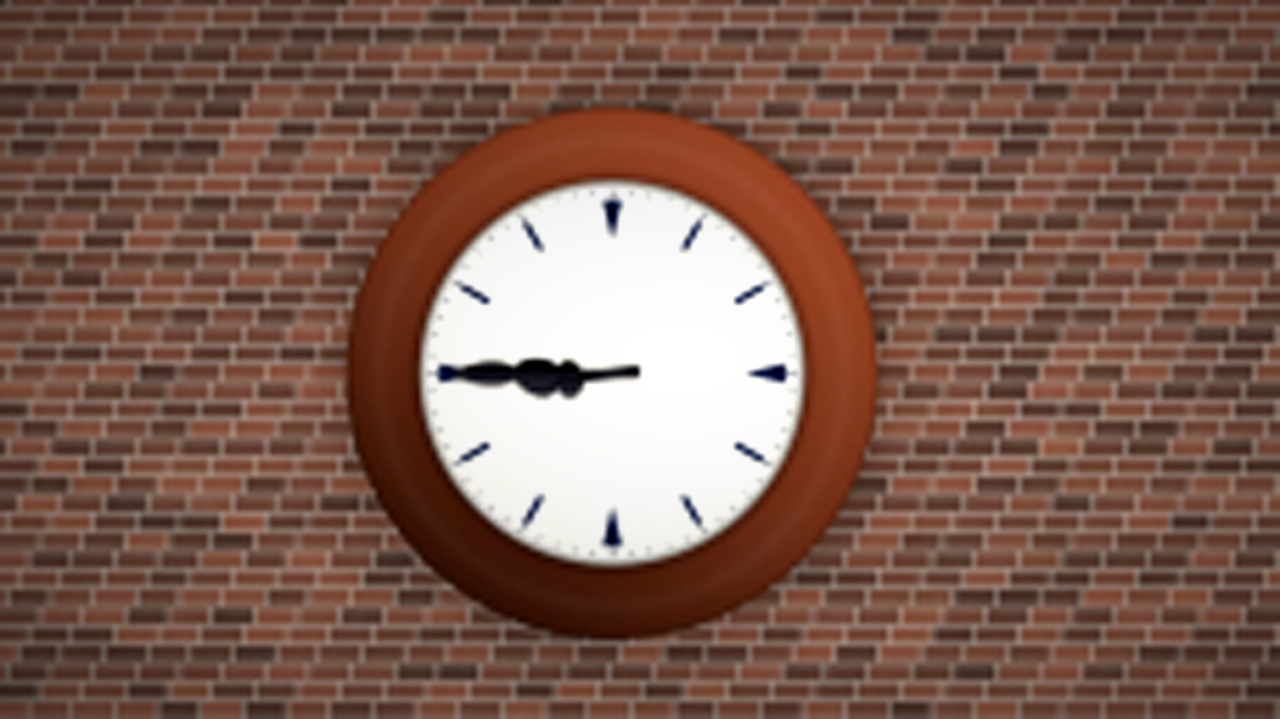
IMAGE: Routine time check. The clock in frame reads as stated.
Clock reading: 8:45
